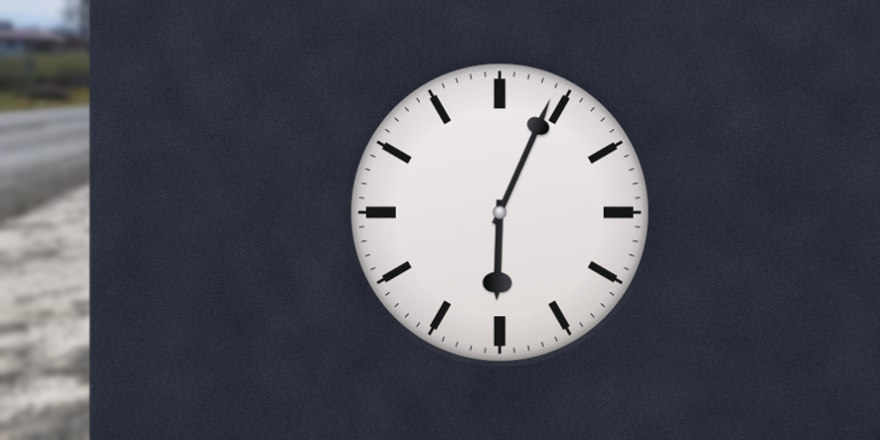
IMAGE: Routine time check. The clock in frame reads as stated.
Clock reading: 6:04
